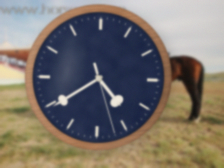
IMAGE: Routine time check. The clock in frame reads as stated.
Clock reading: 4:39:27
